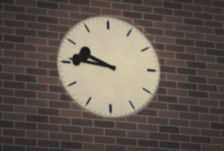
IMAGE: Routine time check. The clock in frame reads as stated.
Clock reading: 9:46
